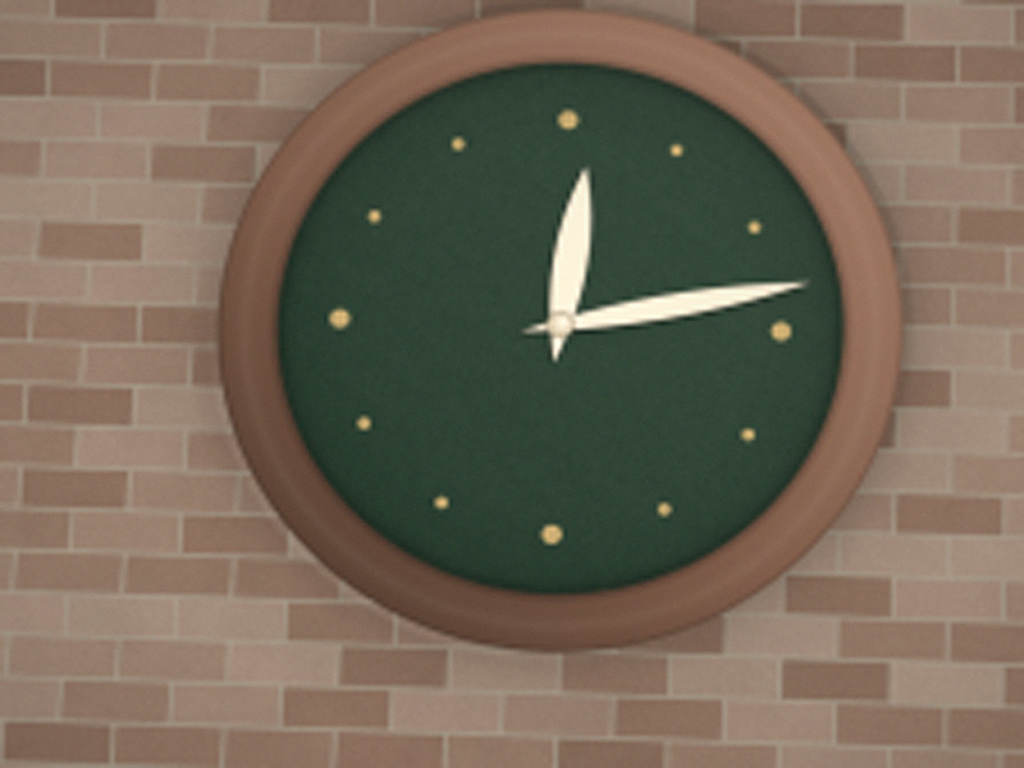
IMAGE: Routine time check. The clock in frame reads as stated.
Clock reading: 12:13
